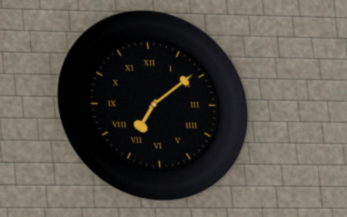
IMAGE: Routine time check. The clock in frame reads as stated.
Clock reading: 7:09
